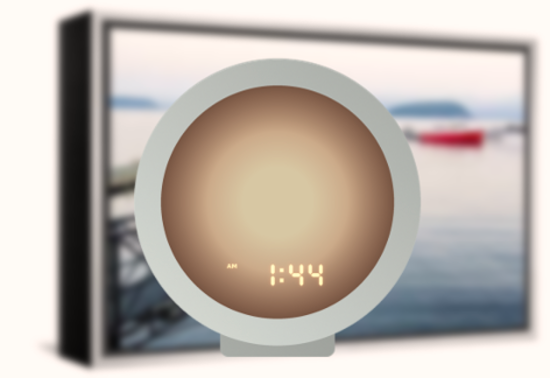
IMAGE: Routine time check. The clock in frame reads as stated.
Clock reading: 1:44
